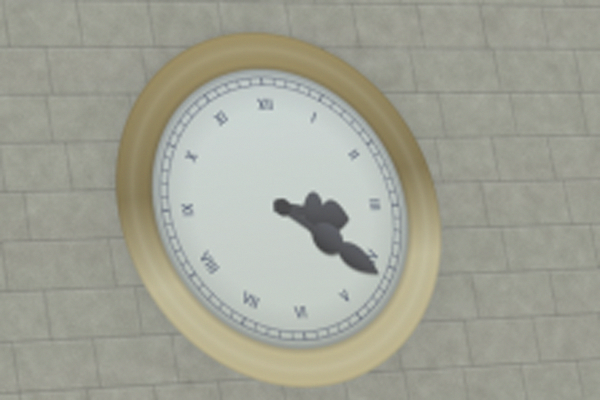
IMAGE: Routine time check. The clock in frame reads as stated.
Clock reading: 3:21
